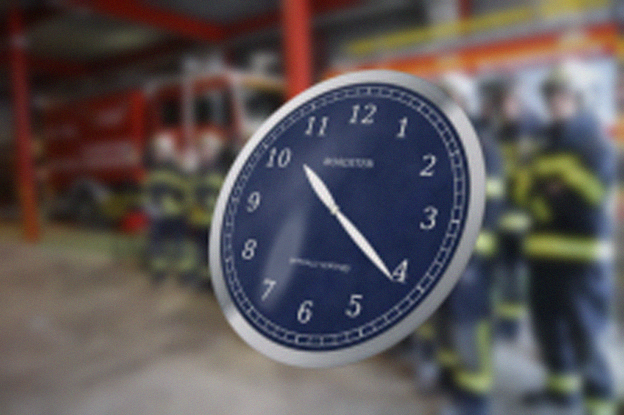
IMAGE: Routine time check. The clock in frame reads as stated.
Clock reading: 10:21
